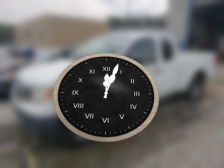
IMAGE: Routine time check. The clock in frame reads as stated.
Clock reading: 12:03
